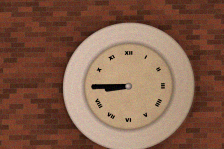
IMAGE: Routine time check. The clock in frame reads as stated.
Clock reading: 8:45
